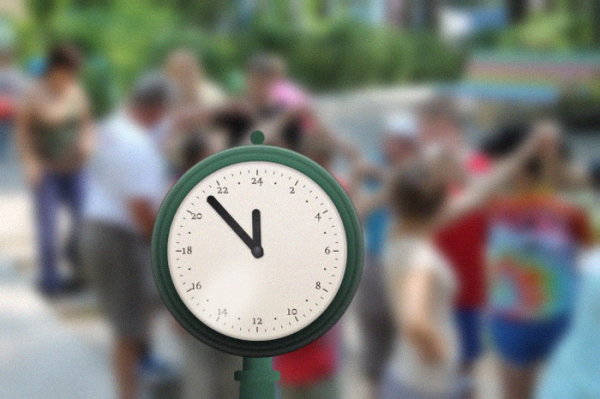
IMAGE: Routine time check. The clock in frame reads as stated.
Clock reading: 23:53
